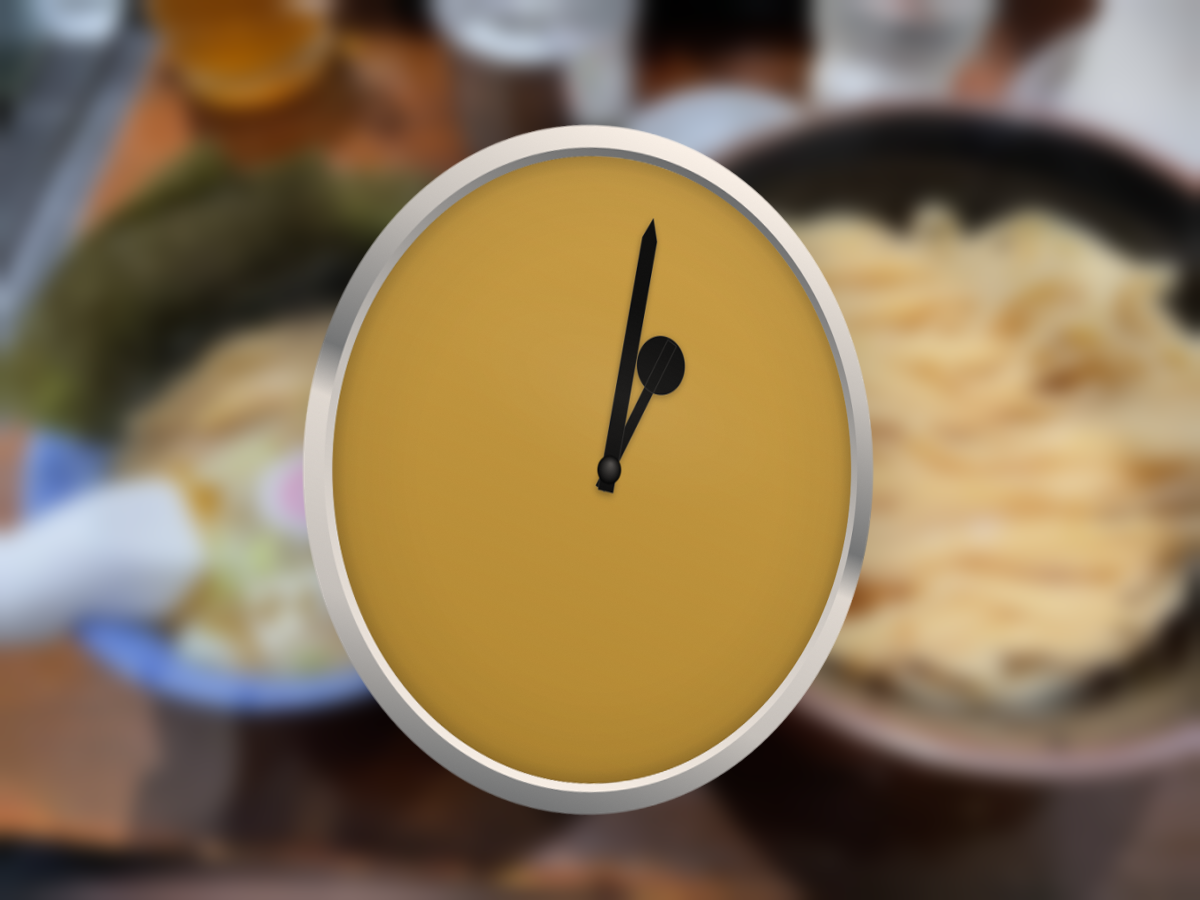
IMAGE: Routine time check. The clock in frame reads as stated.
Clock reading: 1:02
